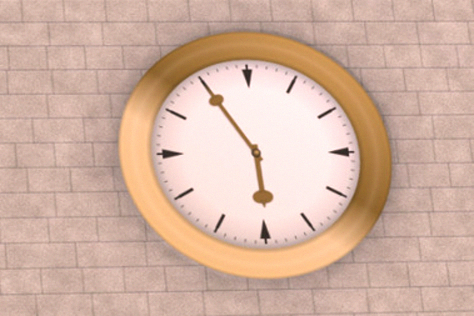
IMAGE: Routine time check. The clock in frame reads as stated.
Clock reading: 5:55
